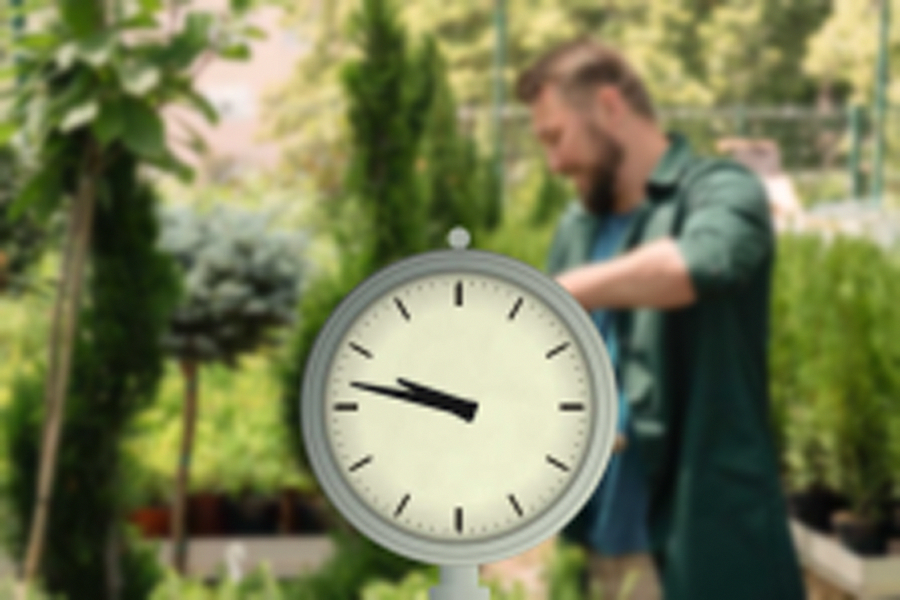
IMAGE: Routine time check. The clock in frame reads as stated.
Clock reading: 9:47
